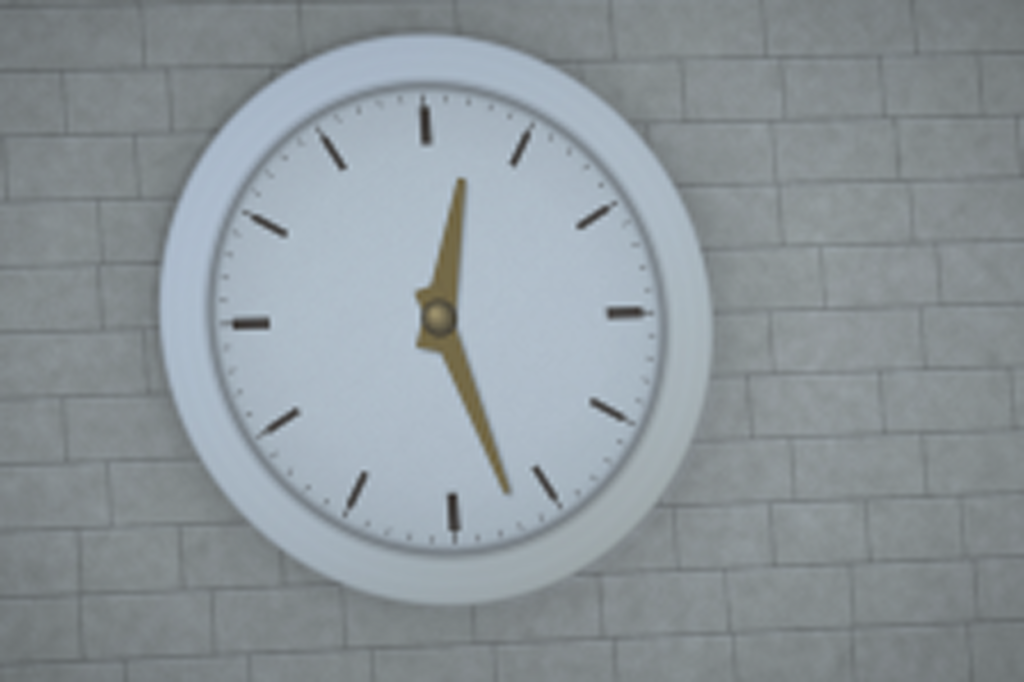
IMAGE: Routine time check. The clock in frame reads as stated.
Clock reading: 12:27
